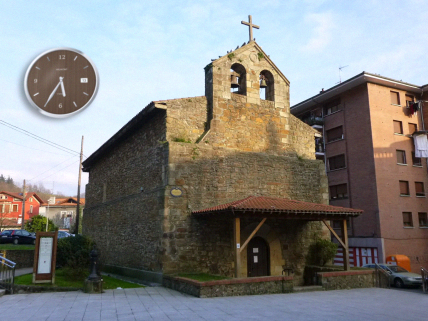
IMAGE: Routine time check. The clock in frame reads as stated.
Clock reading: 5:35
